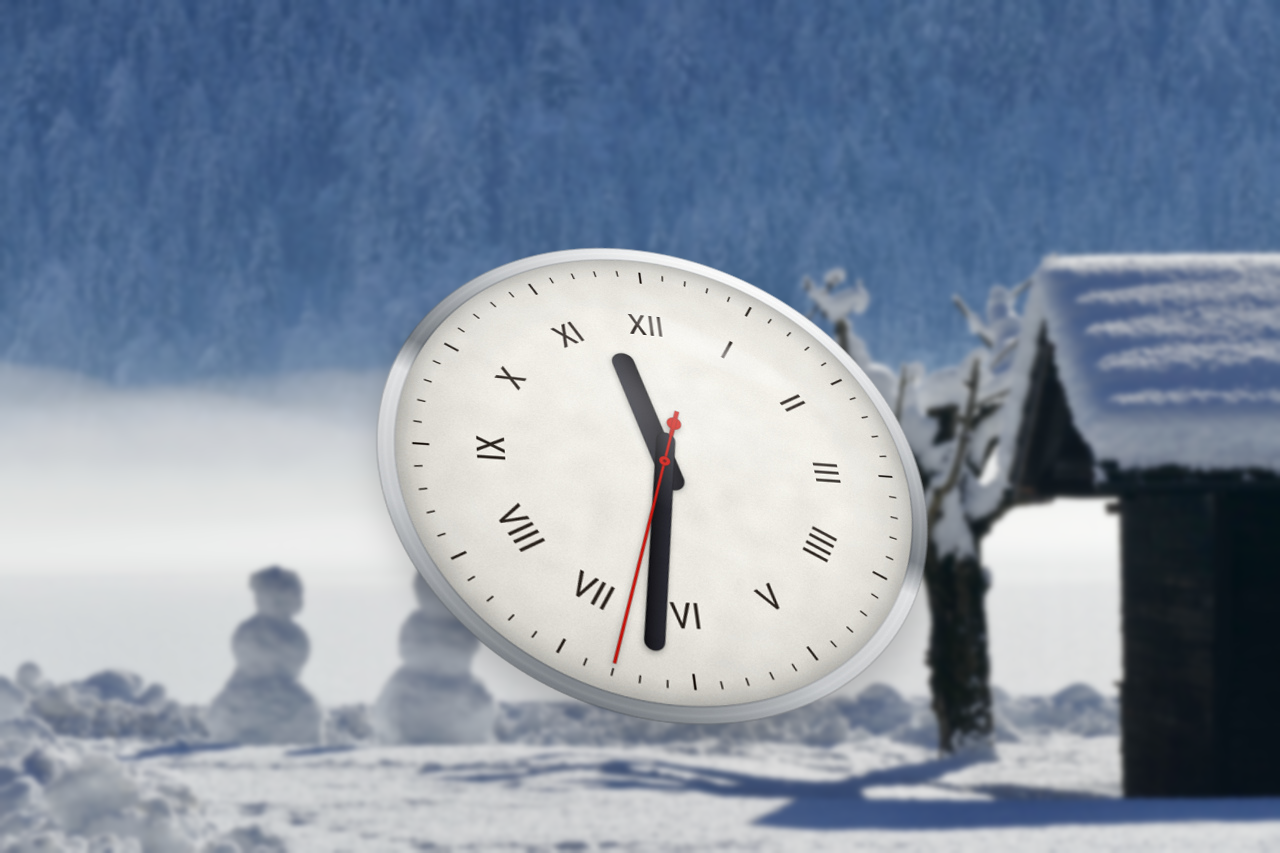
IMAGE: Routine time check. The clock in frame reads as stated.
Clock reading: 11:31:33
